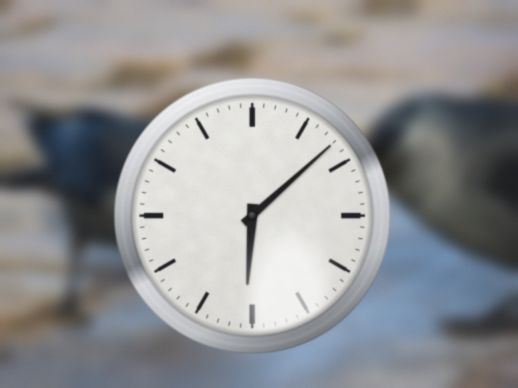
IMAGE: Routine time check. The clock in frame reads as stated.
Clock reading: 6:08
